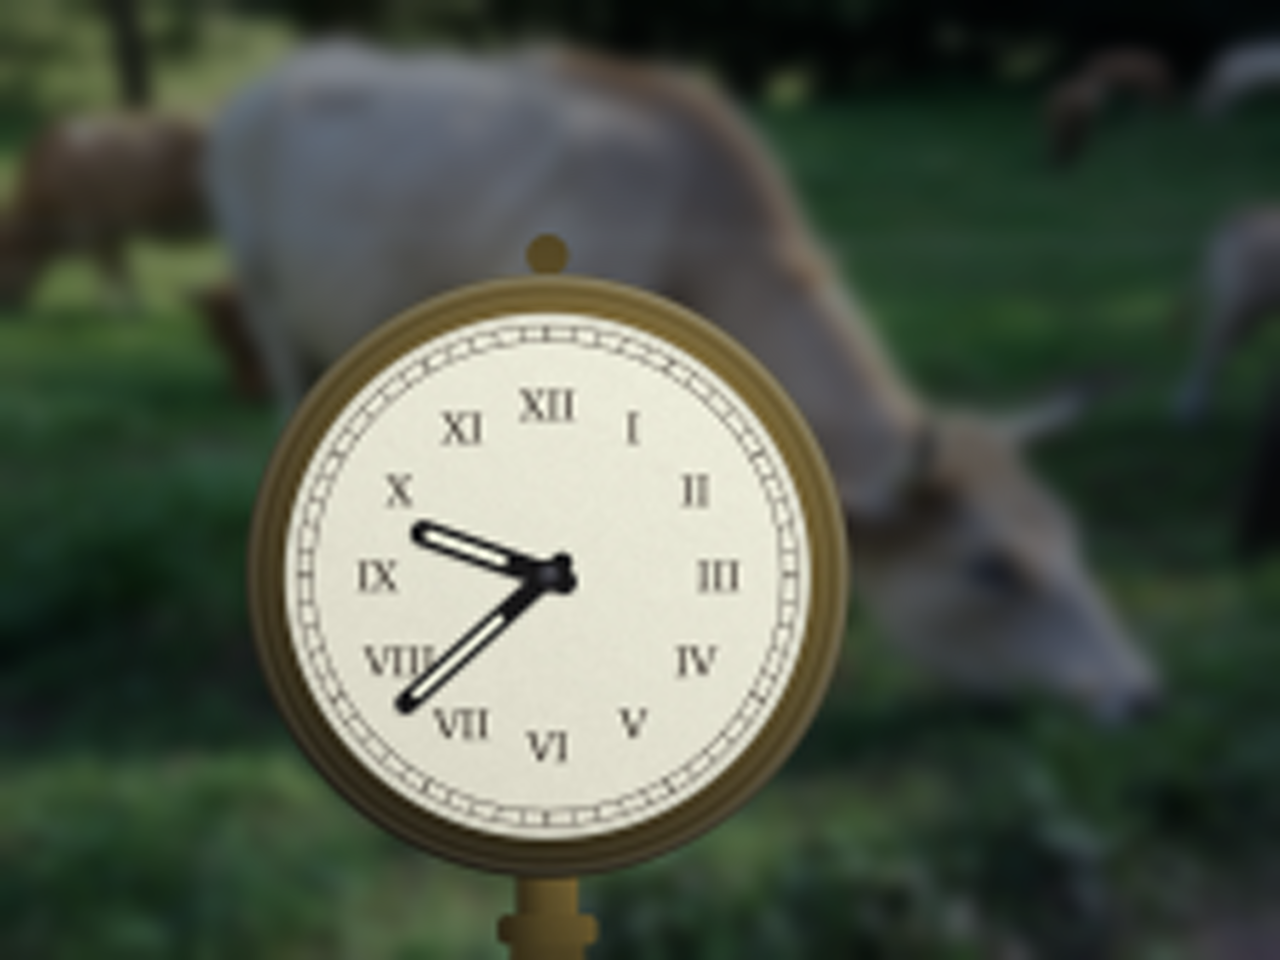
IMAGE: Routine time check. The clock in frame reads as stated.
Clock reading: 9:38
